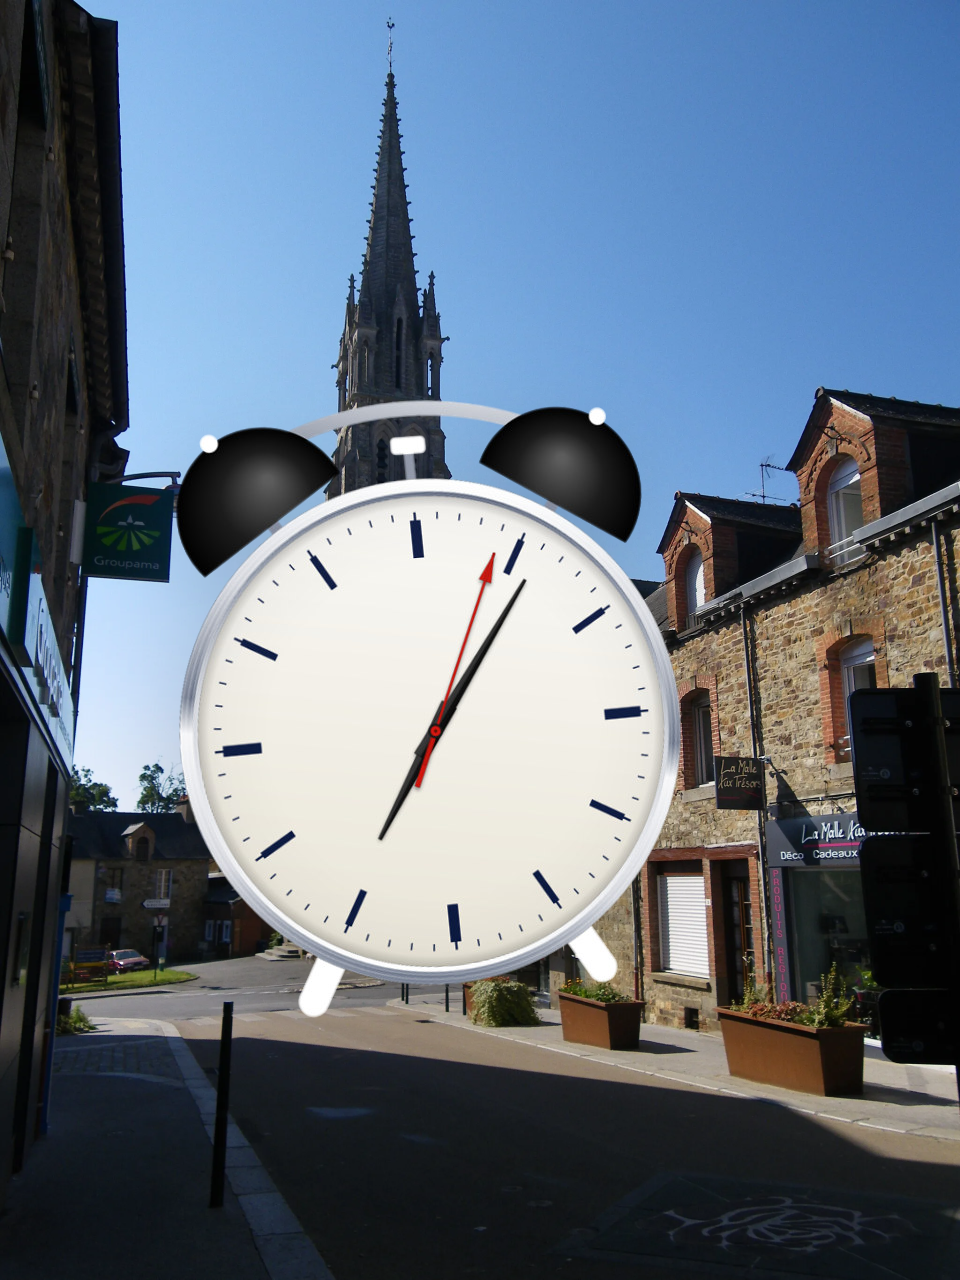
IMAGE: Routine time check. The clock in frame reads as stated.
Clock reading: 7:06:04
